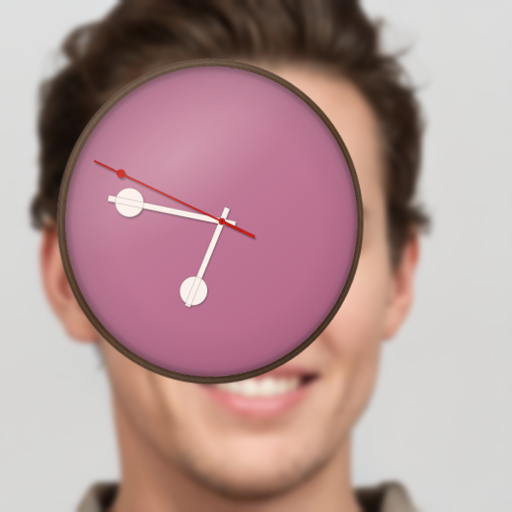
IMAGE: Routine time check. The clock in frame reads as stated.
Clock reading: 6:46:49
